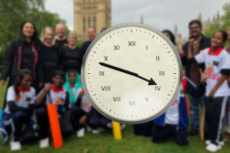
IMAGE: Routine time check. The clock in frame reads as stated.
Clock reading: 3:48
